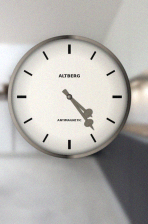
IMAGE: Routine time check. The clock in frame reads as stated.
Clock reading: 4:24
